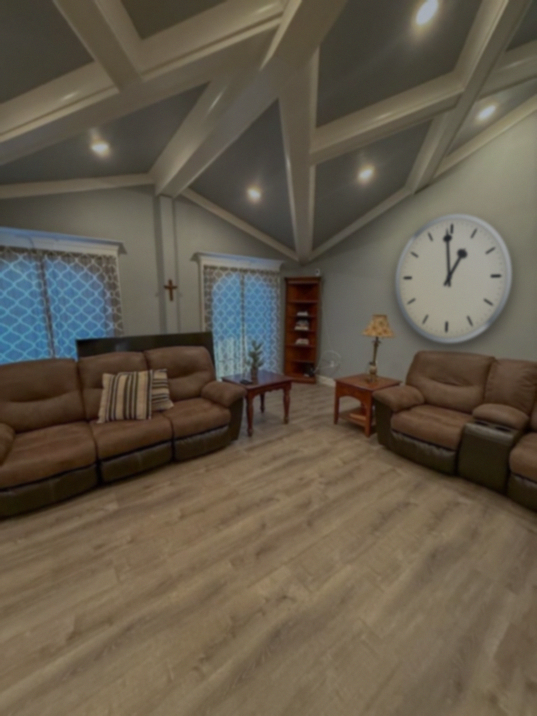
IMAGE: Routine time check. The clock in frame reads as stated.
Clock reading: 12:59
